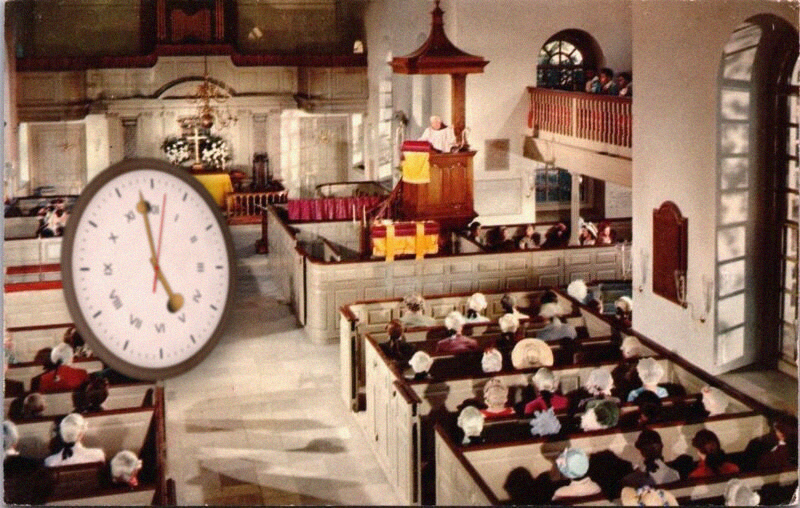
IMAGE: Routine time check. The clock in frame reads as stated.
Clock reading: 4:58:02
